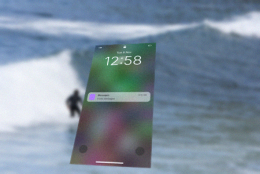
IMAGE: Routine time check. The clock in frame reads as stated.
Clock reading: 12:58
